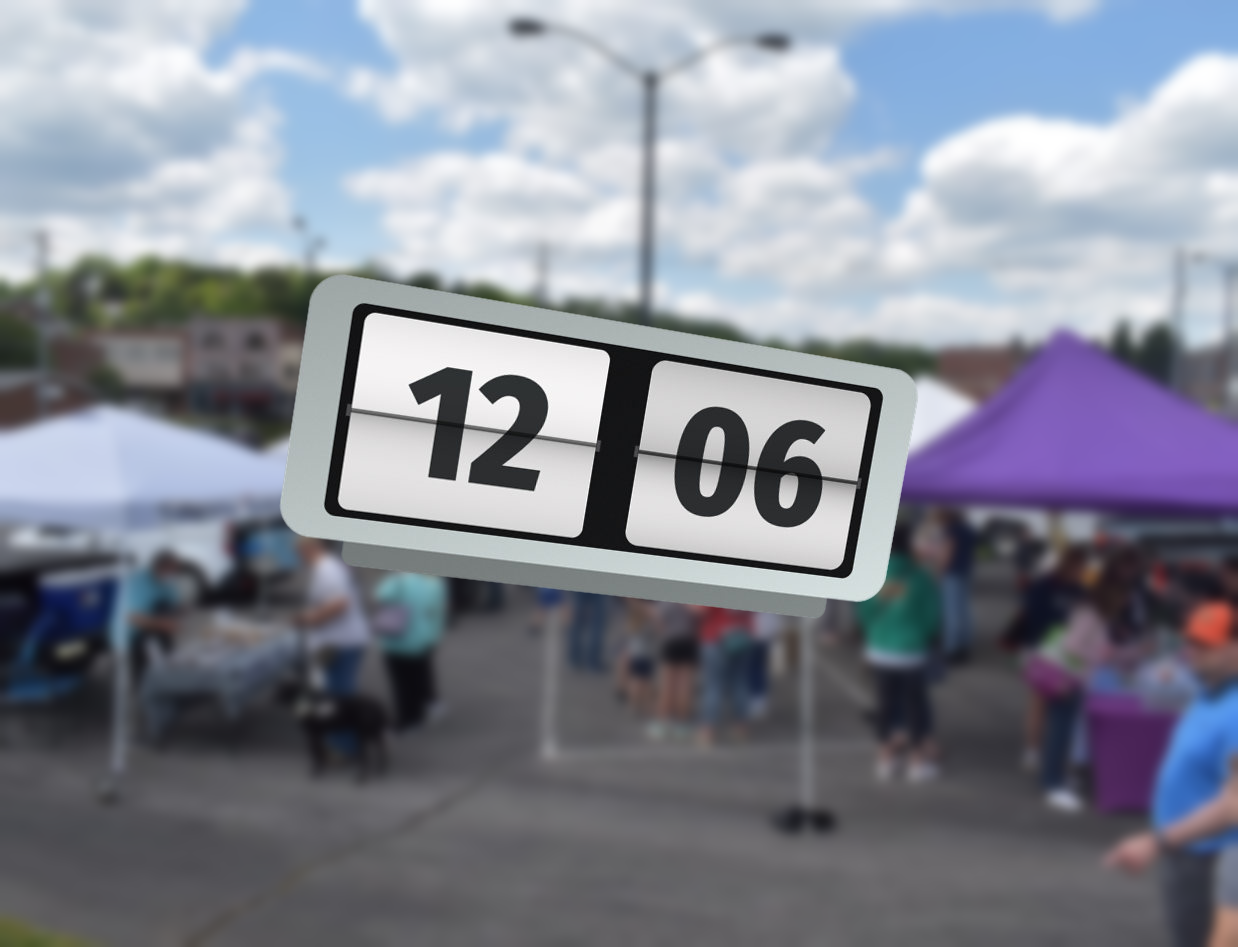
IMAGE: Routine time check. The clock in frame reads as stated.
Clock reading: 12:06
